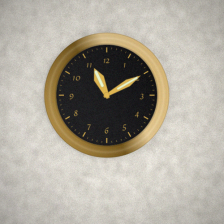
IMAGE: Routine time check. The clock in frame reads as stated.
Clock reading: 11:10
